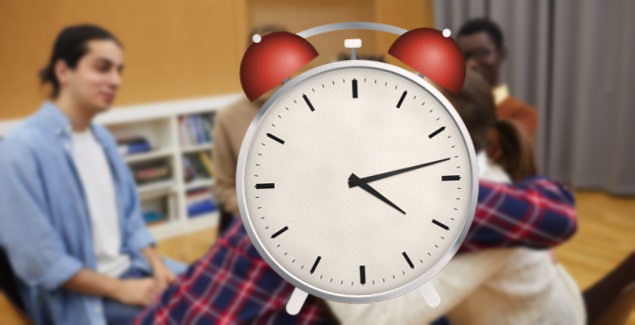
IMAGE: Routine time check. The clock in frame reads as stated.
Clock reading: 4:13
